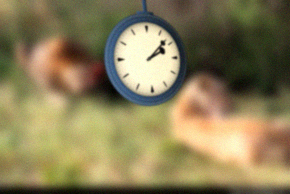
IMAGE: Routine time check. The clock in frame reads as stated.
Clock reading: 2:08
